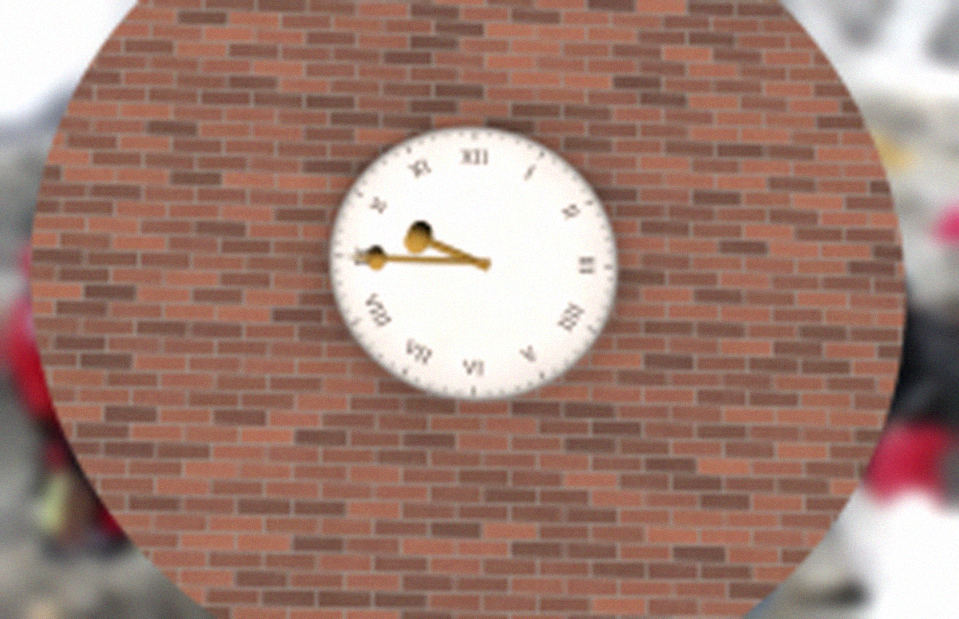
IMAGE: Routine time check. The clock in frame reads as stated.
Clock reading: 9:45
